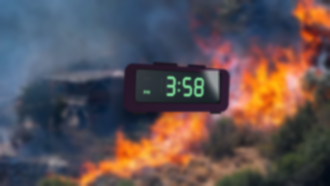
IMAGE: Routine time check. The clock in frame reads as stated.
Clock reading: 3:58
